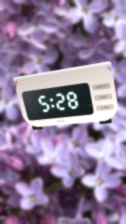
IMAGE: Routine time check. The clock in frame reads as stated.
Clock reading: 5:28
